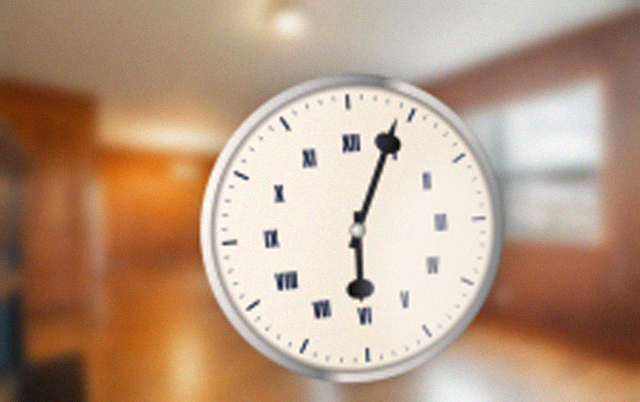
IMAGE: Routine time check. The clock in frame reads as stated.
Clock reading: 6:04
